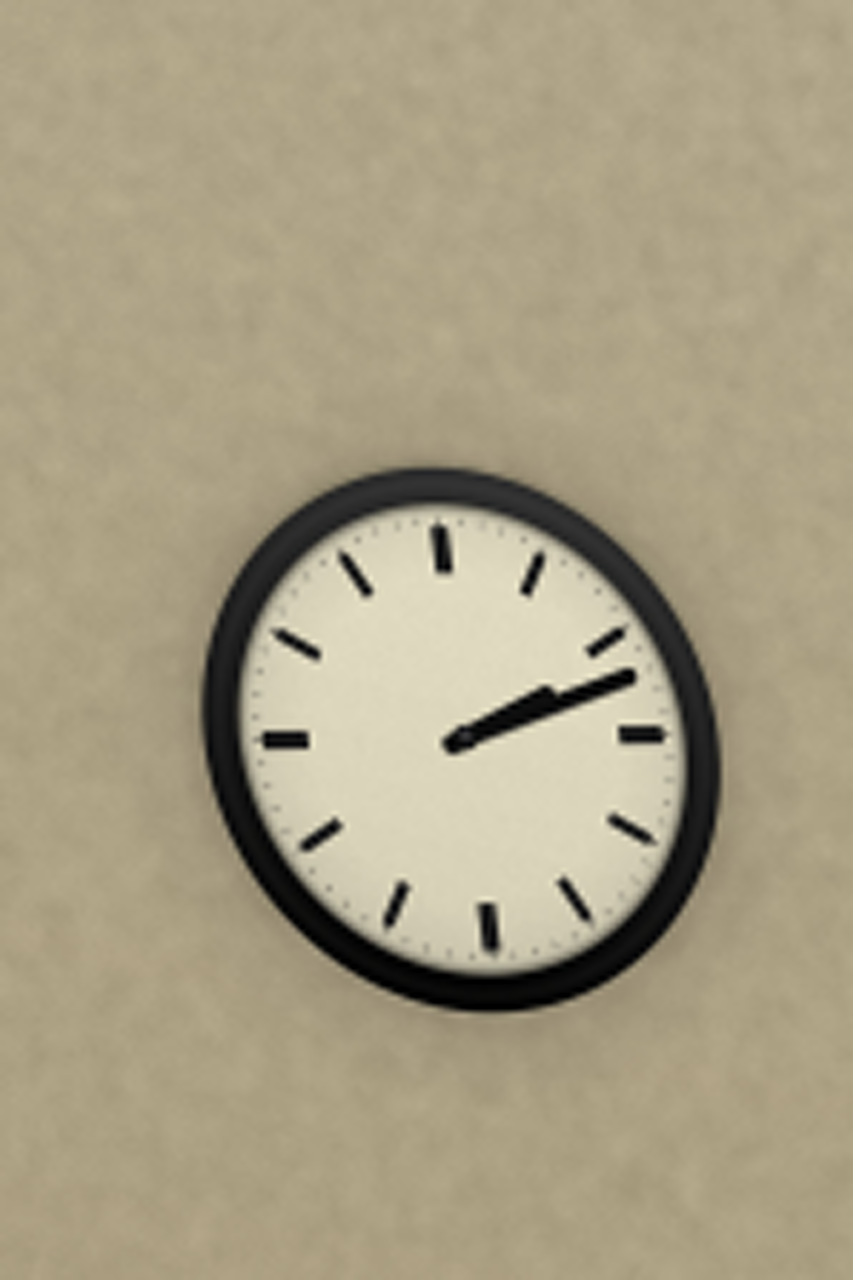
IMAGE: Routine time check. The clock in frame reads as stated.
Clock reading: 2:12
